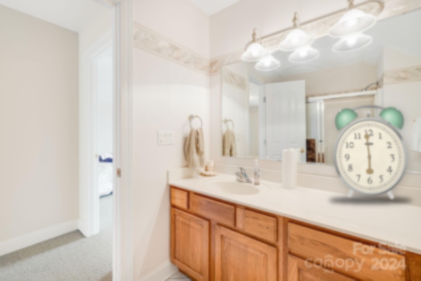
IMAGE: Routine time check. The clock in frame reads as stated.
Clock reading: 5:59
